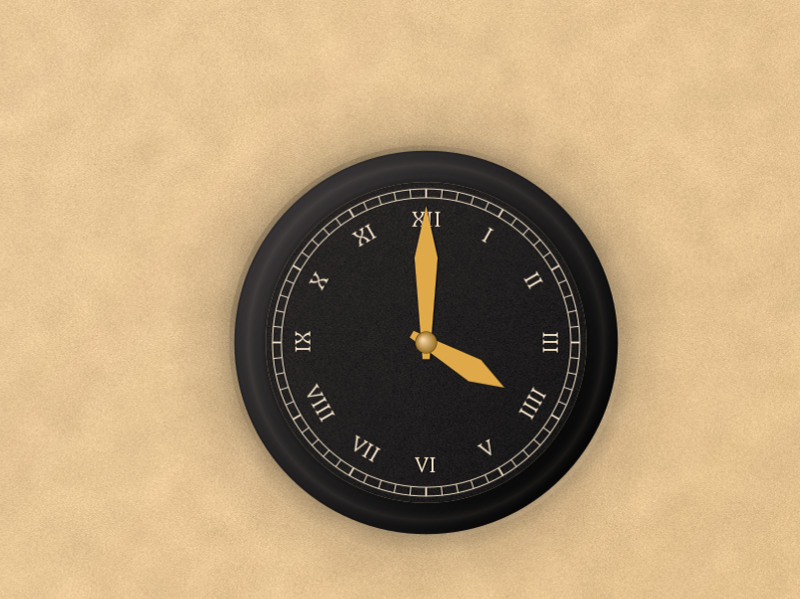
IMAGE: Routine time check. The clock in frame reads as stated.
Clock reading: 4:00
